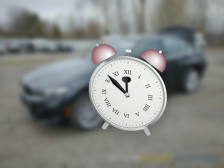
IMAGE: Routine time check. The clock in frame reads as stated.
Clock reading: 11:52
